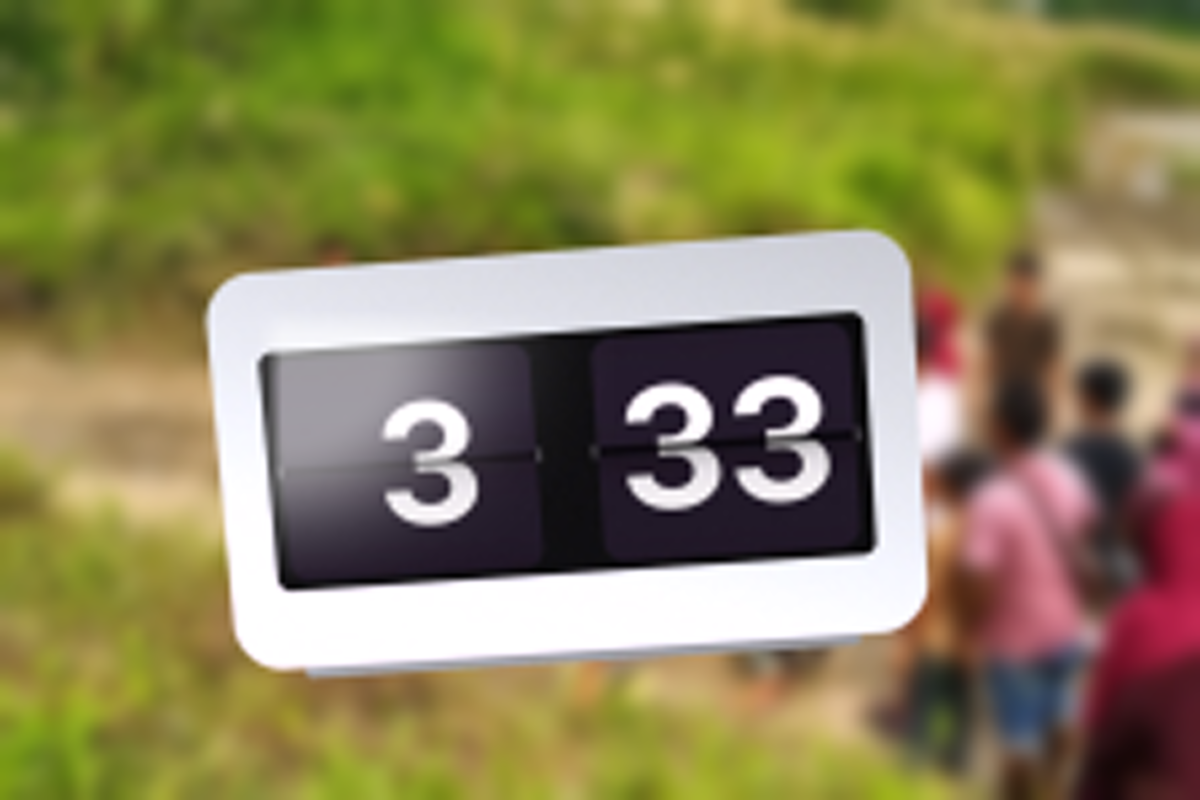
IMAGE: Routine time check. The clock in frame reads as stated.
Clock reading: 3:33
